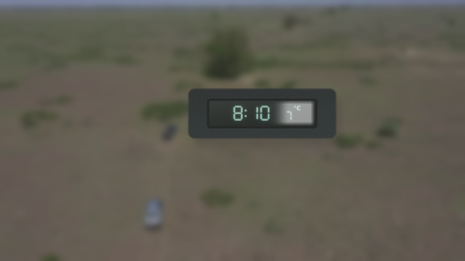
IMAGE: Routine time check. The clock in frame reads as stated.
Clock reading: 8:10
